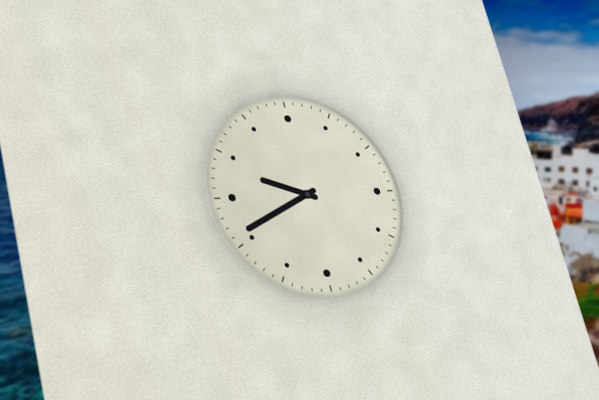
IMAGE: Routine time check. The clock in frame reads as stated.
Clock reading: 9:41
